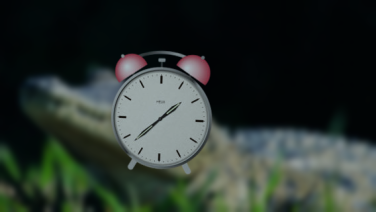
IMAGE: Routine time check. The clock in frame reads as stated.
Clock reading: 1:38
